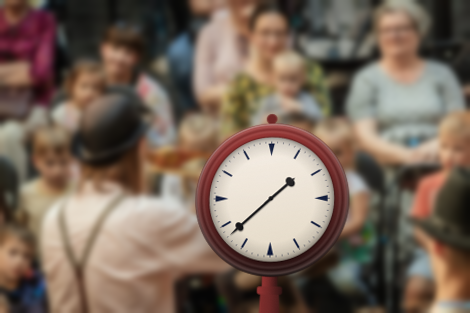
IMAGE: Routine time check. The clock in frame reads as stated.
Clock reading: 1:38
